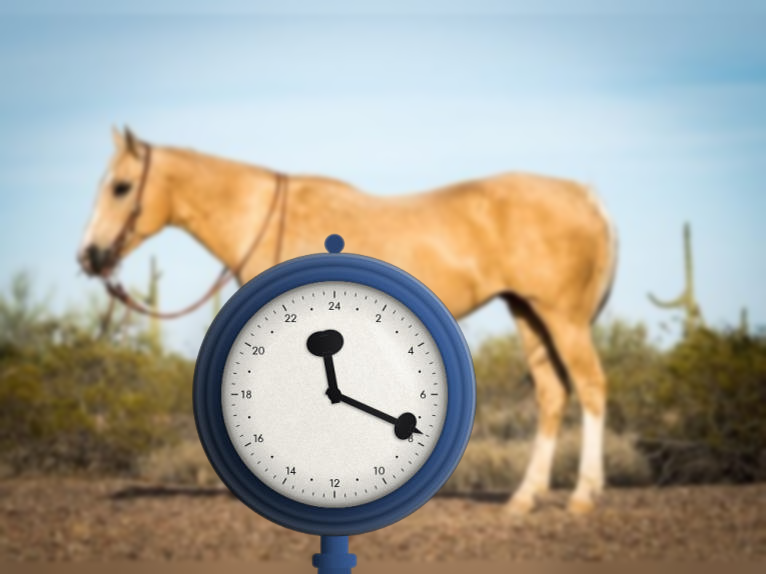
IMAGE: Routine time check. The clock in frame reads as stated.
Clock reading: 23:19
